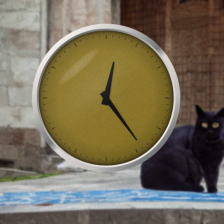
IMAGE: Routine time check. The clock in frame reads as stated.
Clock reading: 12:24
